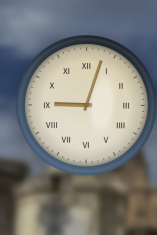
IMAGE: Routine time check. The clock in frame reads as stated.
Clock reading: 9:03
